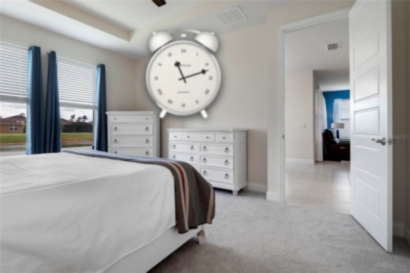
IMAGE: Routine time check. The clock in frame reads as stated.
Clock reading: 11:12
